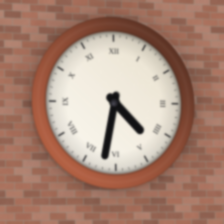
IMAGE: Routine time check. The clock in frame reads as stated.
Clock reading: 4:32
